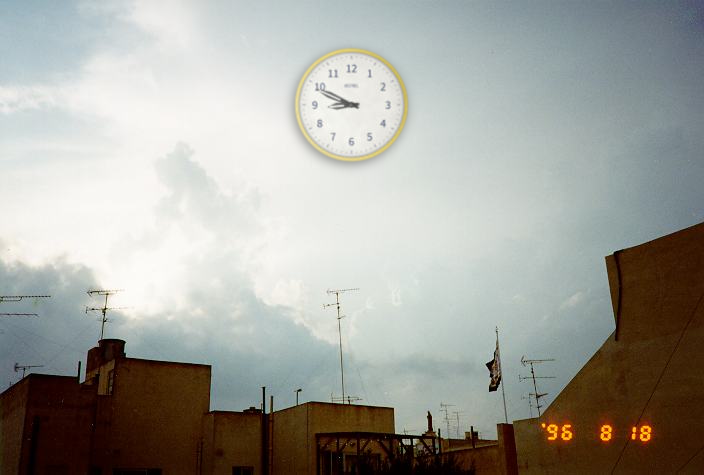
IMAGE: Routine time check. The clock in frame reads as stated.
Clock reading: 8:49
